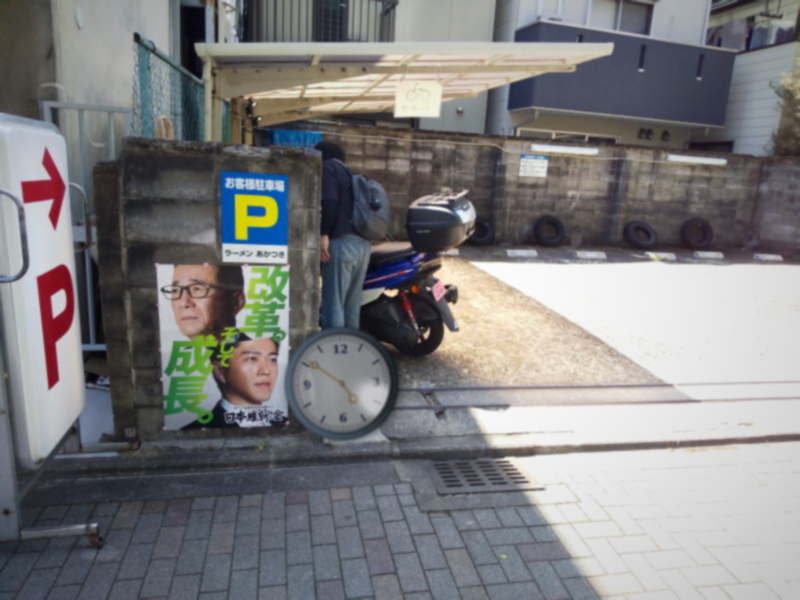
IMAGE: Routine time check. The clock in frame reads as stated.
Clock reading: 4:51
